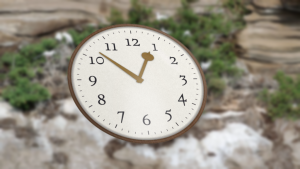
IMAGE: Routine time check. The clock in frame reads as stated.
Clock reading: 12:52
